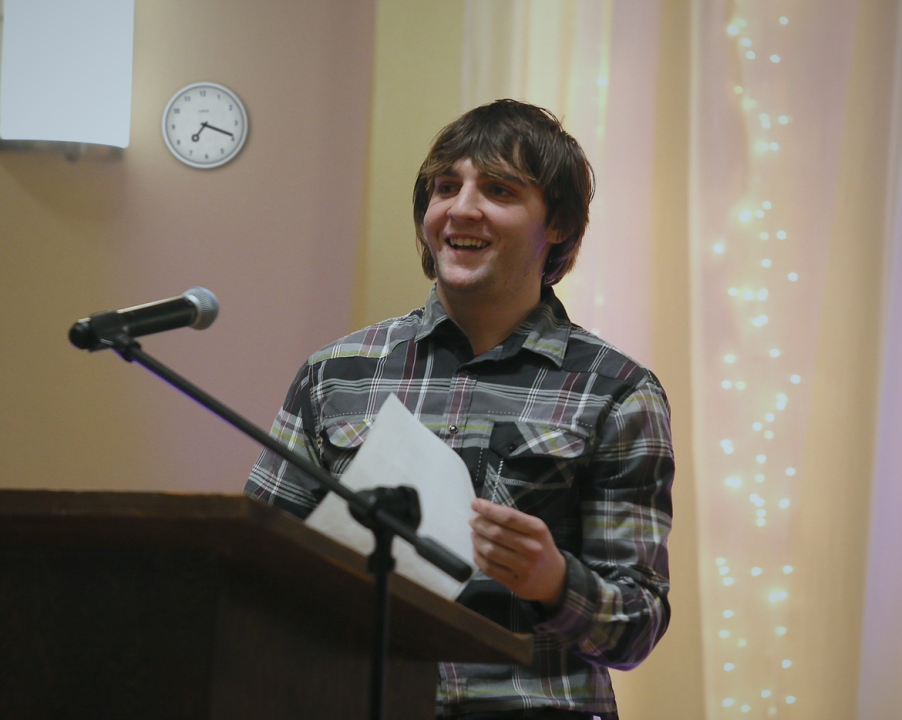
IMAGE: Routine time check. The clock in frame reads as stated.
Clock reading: 7:19
